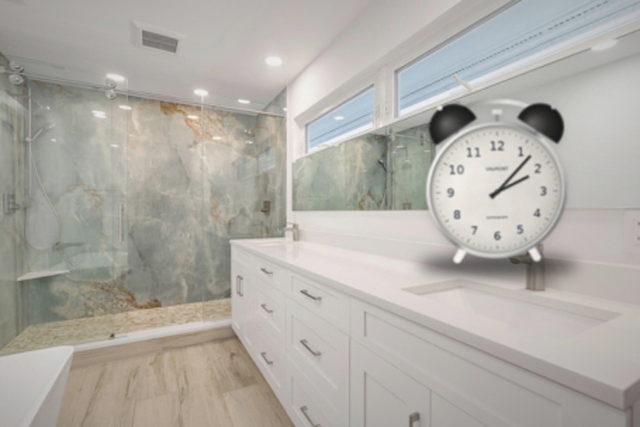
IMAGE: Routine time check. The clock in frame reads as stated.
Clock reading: 2:07
